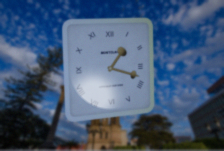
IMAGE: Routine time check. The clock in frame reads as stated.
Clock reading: 1:18
